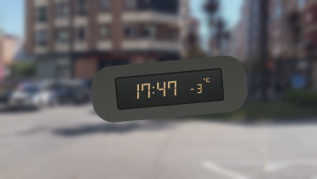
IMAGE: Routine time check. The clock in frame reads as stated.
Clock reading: 17:47
